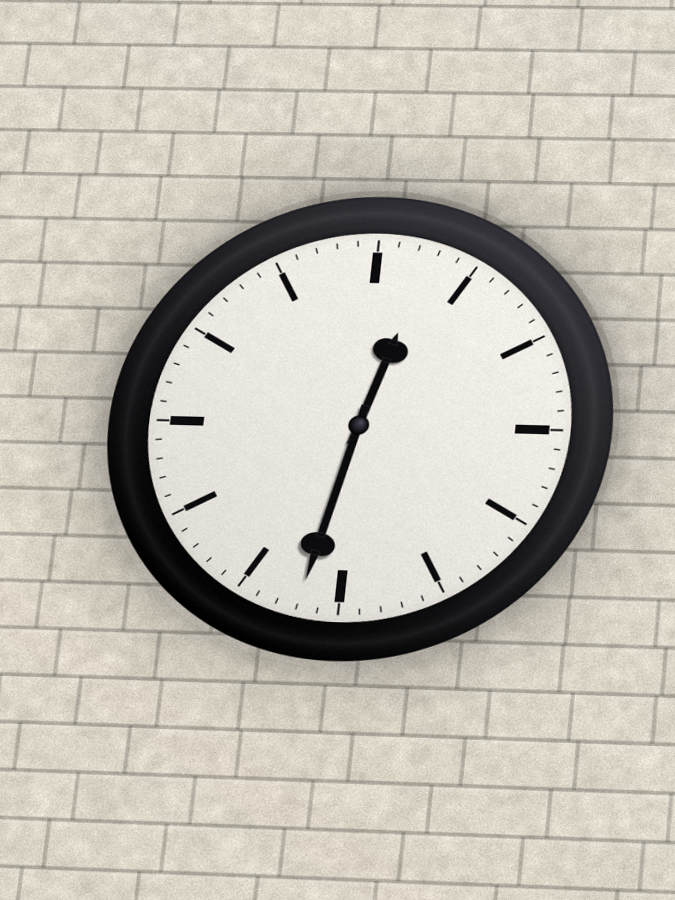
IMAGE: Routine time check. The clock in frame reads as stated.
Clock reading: 12:32
